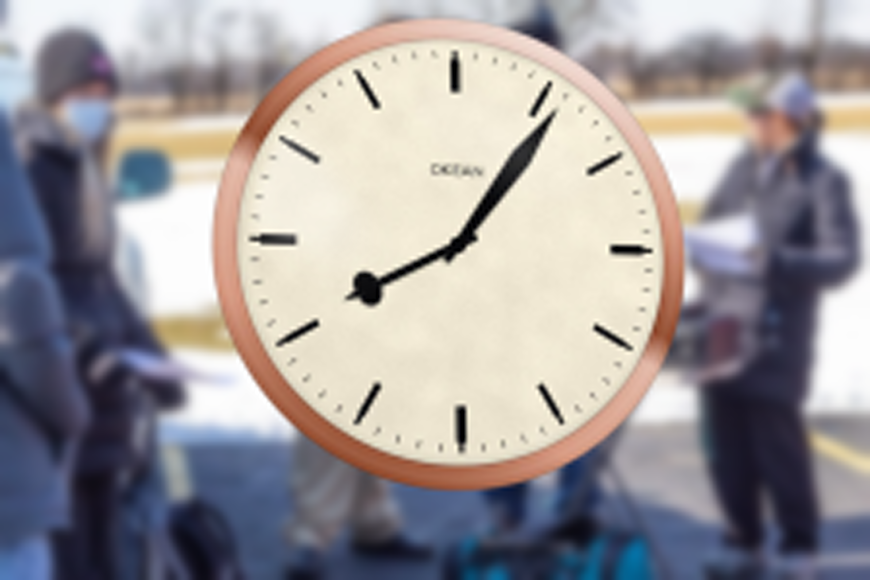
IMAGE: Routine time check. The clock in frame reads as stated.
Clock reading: 8:06
